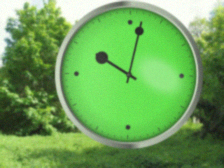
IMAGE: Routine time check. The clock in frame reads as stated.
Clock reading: 10:02
